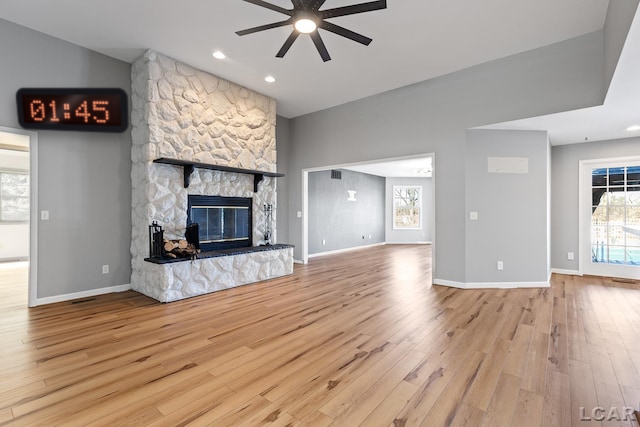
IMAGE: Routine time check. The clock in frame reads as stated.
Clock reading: 1:45
